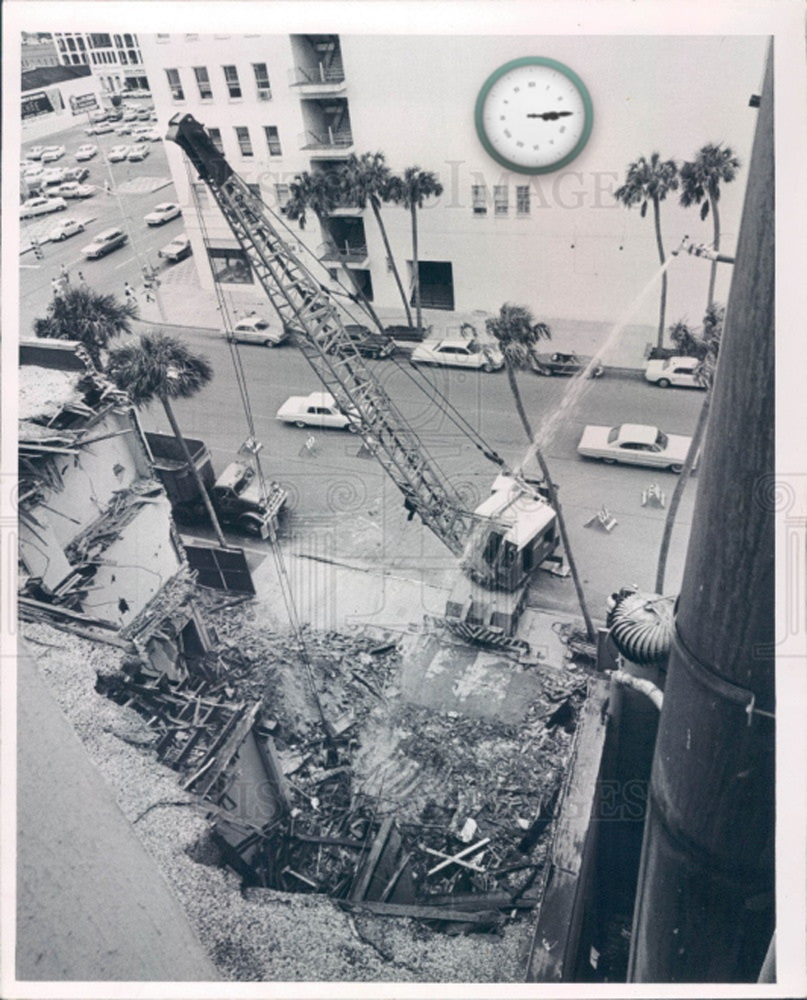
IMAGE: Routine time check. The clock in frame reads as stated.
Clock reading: 3:15
